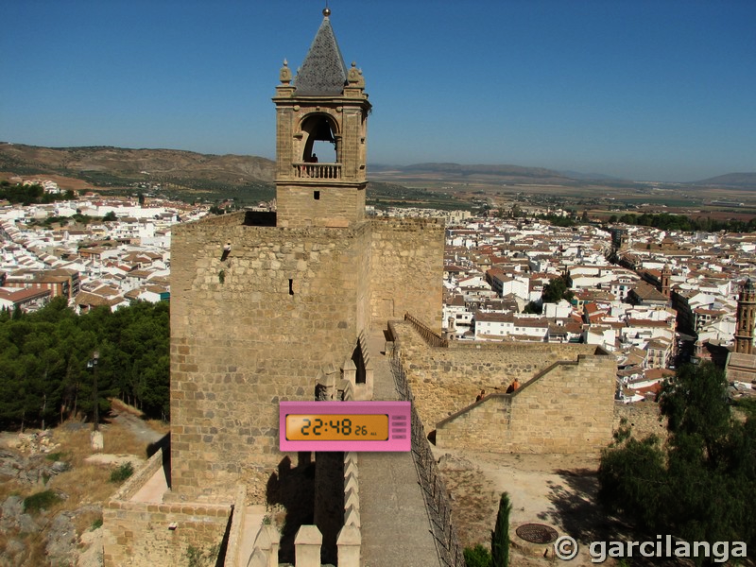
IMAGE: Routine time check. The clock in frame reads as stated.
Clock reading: 22:48:26
